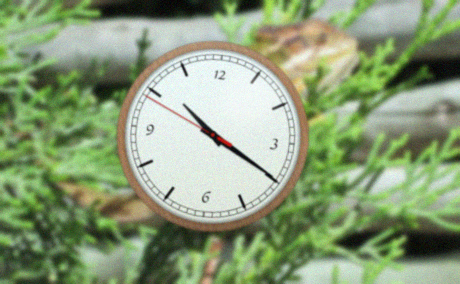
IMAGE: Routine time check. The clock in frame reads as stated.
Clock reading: 10:19:49
